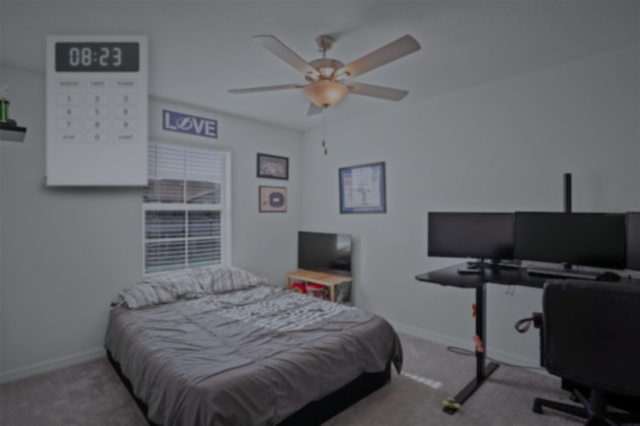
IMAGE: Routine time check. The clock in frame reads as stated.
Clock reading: 8:23
